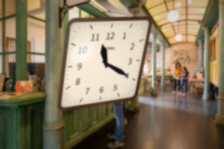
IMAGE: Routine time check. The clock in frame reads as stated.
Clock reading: 11:20
